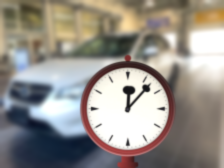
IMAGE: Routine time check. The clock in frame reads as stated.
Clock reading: 12:07
